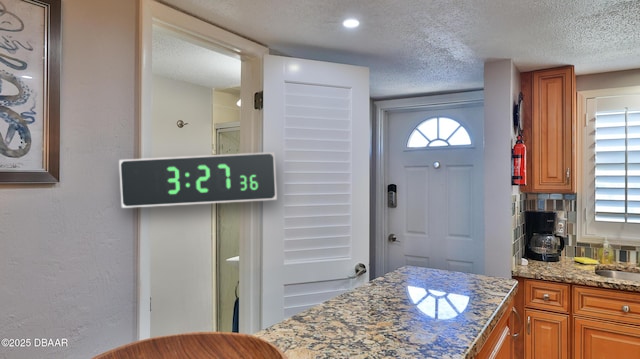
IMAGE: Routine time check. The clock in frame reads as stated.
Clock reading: 3:27:36
